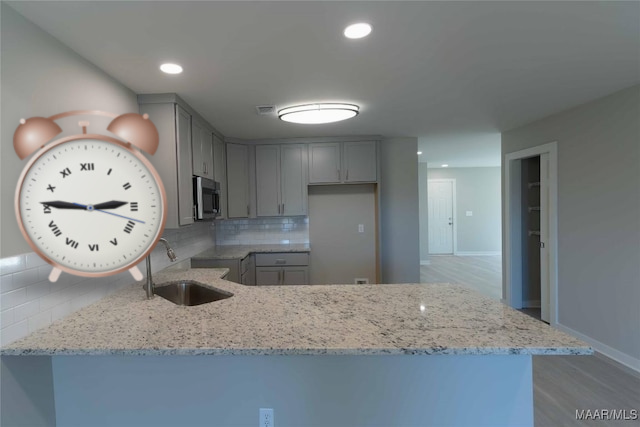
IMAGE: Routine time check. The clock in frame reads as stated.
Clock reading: 2:46:18
